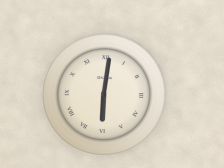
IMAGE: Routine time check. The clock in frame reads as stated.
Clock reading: 6:01
